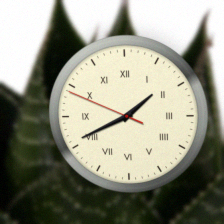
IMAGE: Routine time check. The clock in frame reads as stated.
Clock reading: 1:40:49
